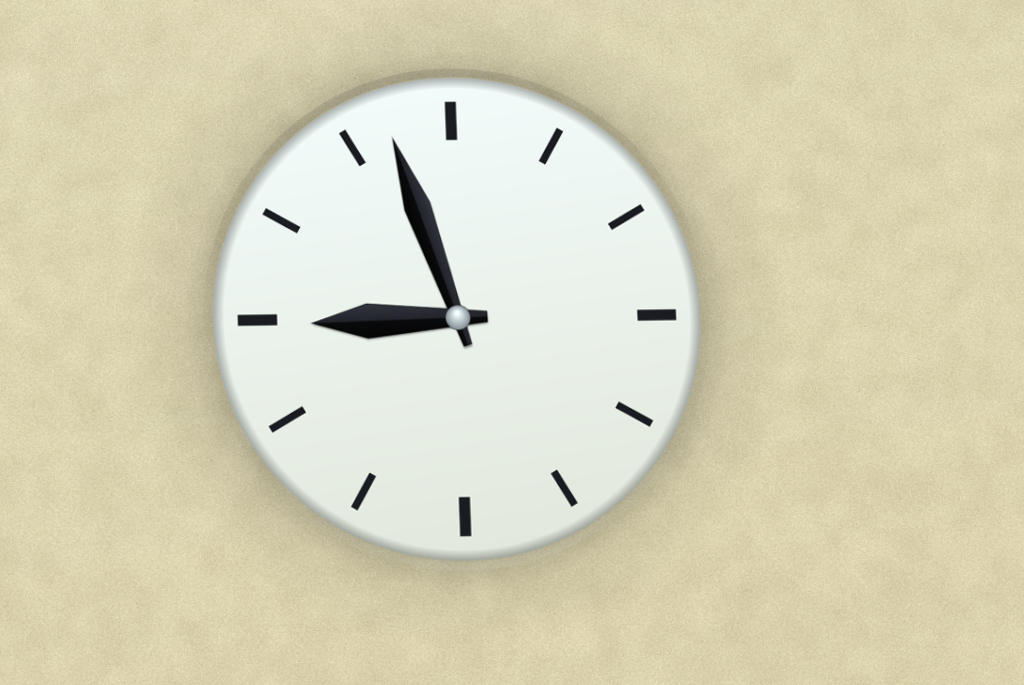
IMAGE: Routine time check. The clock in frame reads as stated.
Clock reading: 8:57
